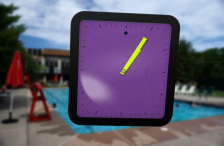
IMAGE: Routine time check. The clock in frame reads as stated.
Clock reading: 1:05
